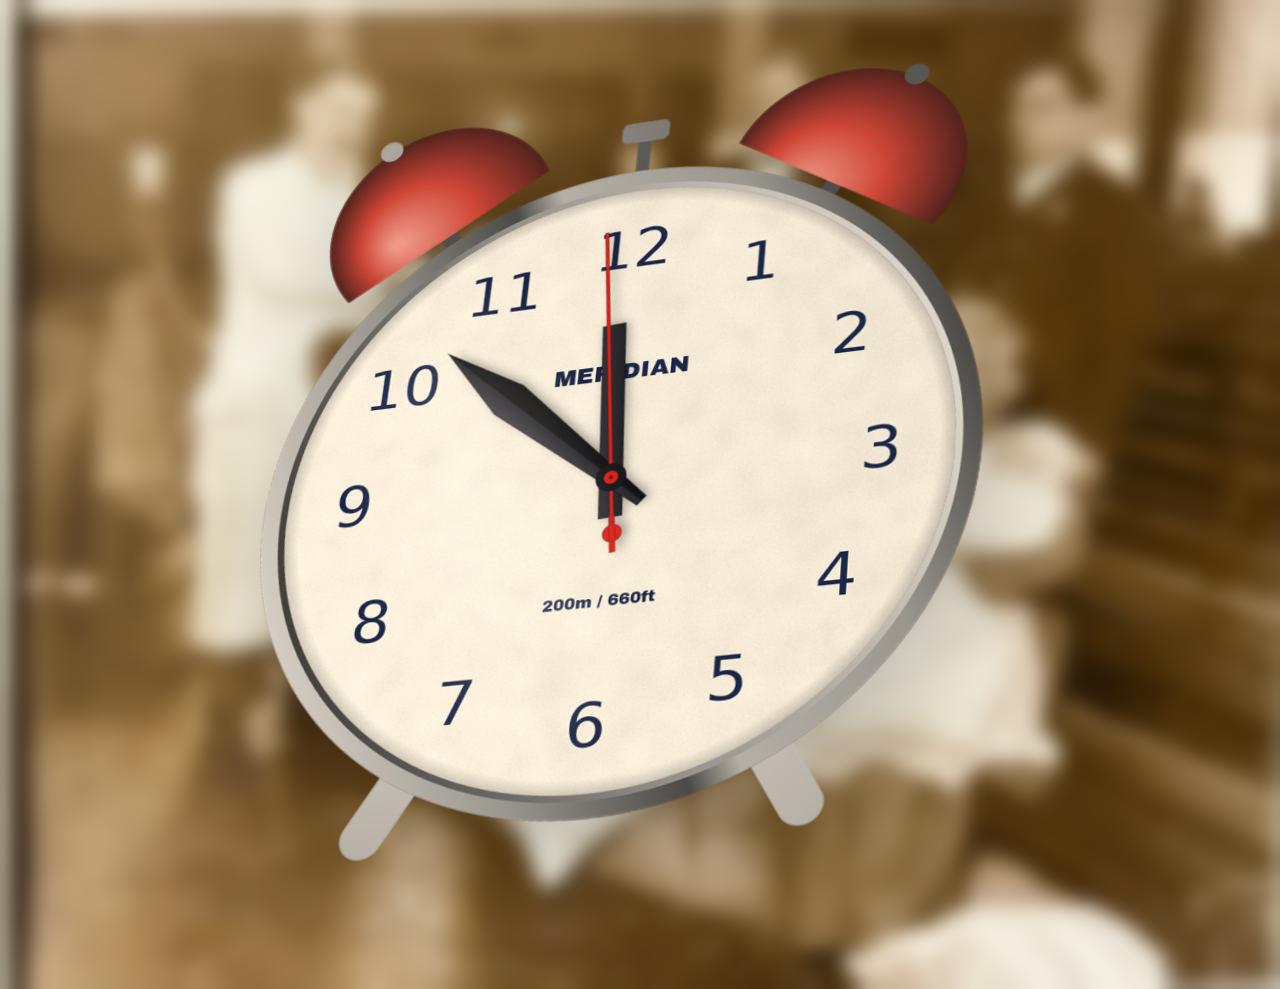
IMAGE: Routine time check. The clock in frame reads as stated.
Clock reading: 11:51:59
